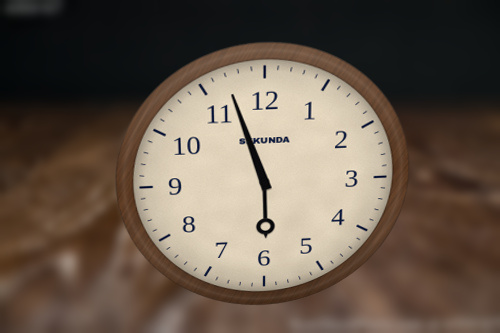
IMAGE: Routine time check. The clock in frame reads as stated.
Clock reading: 5:57
